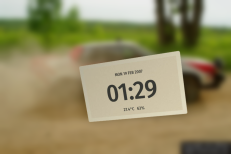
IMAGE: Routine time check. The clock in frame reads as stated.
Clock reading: 1:29
